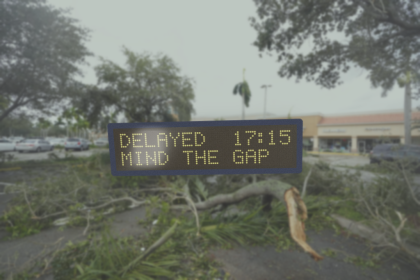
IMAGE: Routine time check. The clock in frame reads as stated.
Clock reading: 17:15
